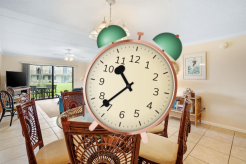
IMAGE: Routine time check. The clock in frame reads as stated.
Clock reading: 10:37
